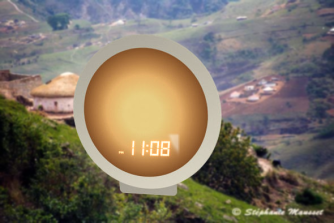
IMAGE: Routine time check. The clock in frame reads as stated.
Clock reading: 11:08
